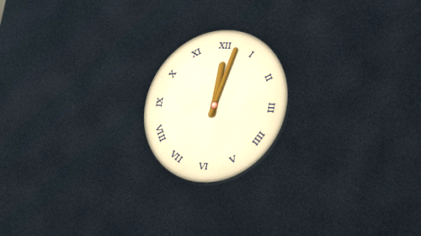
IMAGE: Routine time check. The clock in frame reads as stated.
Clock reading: 12:02
